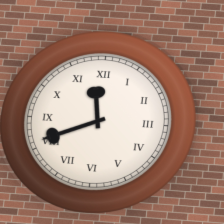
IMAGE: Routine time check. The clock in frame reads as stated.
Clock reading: 11:41
